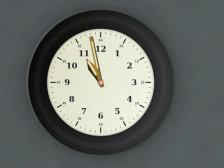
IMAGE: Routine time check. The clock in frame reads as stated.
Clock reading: 10:58
